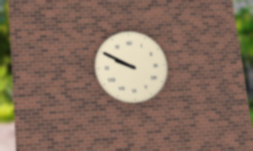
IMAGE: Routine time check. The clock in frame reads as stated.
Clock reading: 9:50
